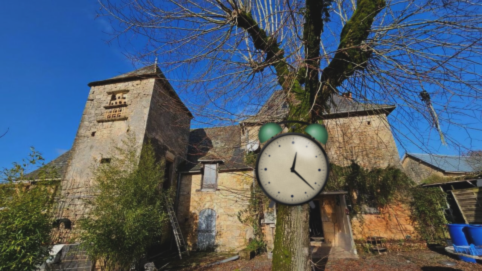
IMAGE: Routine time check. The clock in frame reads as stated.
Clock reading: 12:22
